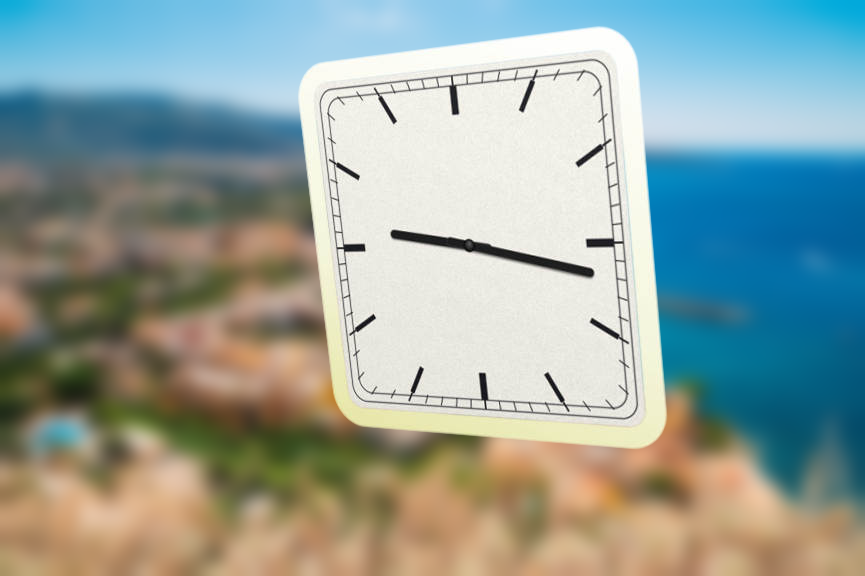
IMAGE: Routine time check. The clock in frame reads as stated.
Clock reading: 9:17
